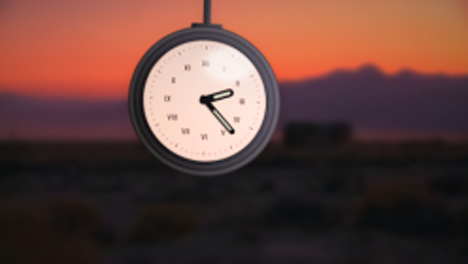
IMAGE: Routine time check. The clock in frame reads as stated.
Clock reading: 2:23
